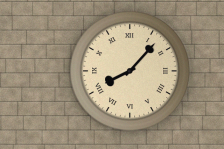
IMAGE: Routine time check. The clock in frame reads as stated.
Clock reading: 8:07
